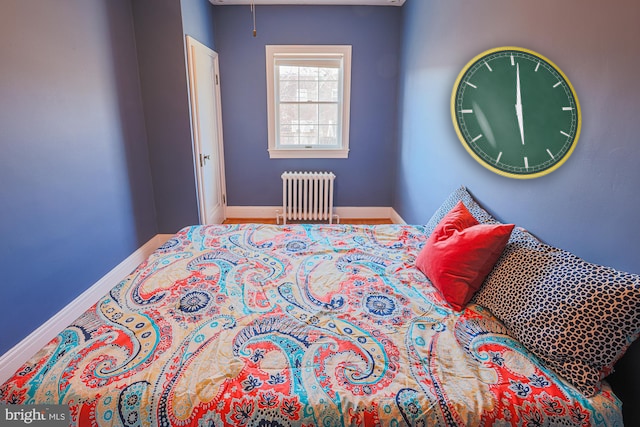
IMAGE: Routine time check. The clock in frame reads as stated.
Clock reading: 6:01
